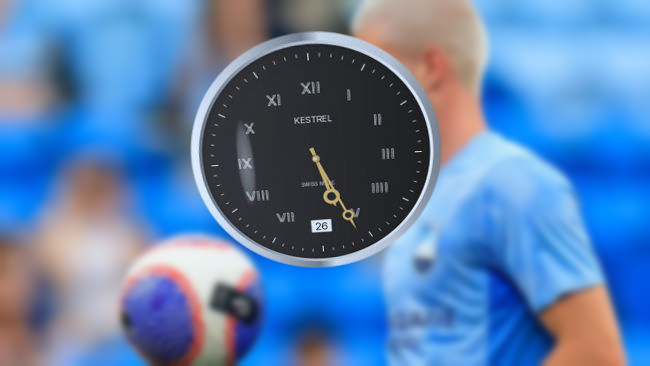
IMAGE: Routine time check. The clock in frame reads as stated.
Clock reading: 5:26
